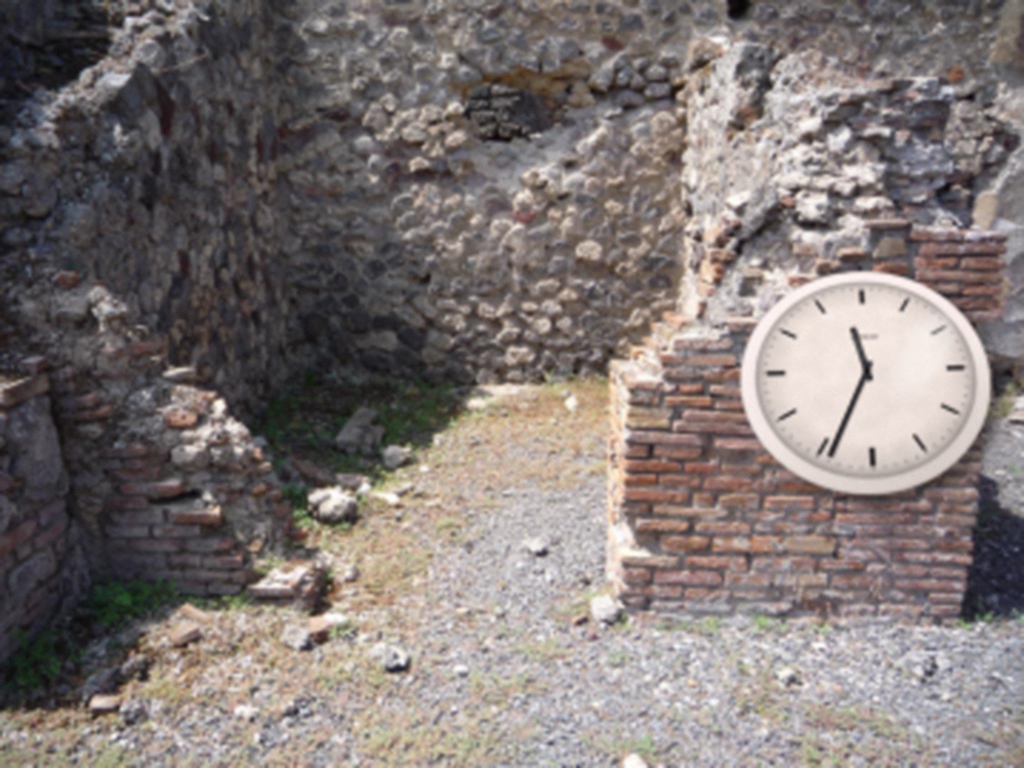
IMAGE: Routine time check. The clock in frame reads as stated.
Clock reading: 11:34
